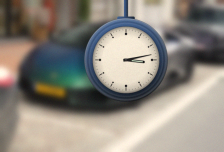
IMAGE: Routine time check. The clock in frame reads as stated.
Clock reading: 3:13
